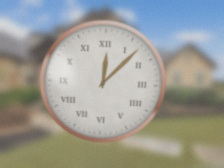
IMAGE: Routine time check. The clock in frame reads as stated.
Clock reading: 12:07
